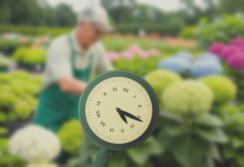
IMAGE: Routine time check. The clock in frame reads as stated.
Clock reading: 4:16
